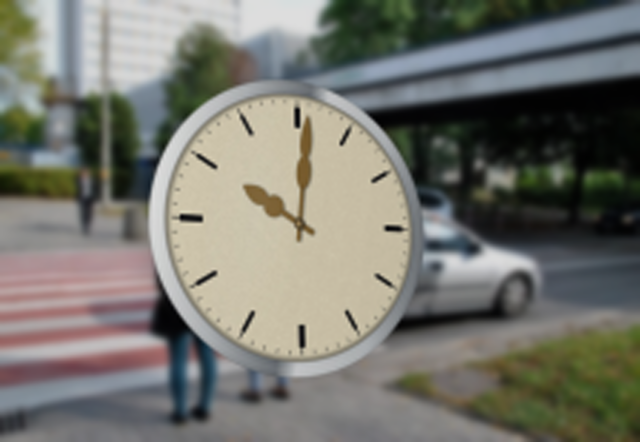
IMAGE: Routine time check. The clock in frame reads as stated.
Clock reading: 10:01
